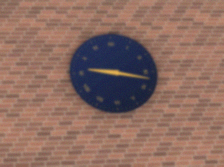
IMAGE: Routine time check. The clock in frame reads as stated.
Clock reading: 9:17
